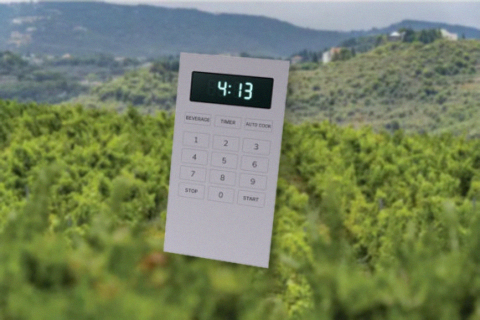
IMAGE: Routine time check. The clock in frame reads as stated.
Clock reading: 4:13
